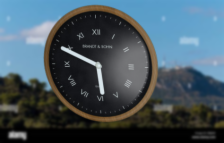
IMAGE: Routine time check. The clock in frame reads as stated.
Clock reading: 5:49
